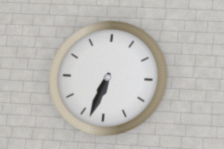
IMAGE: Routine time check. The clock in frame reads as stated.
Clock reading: 6:33
